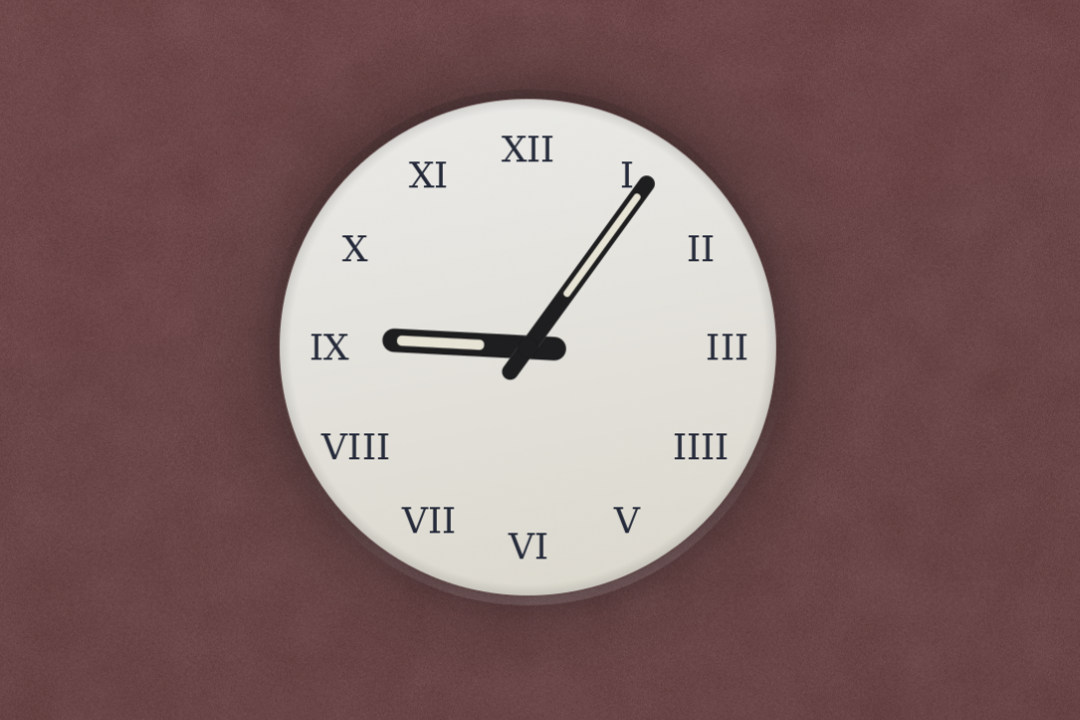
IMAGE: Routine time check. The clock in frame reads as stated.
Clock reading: 9:06
